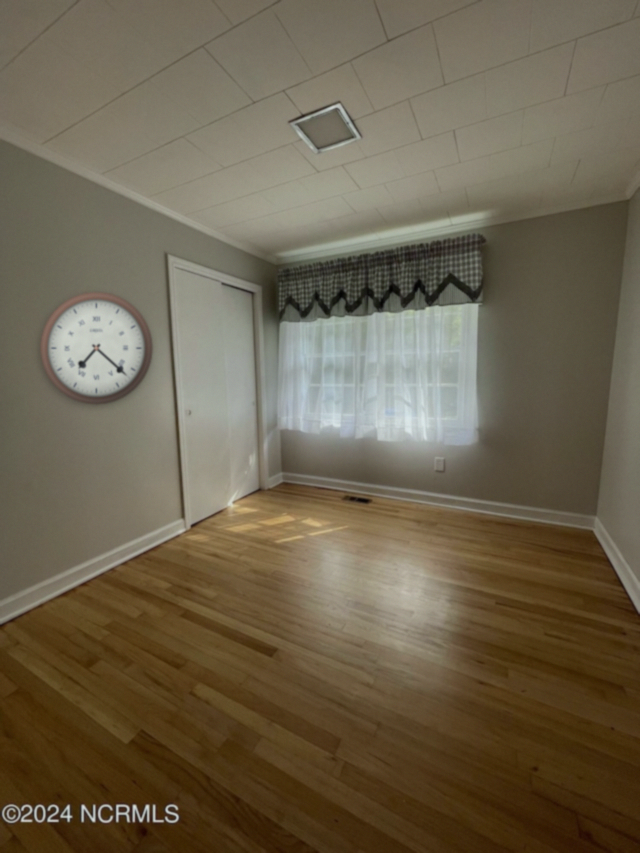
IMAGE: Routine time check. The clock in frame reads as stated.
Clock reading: 7:22
